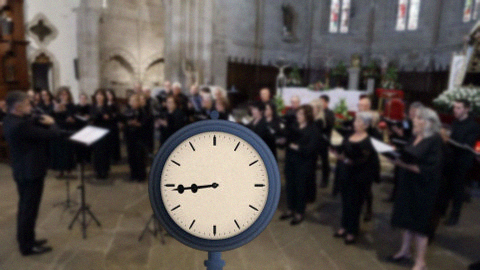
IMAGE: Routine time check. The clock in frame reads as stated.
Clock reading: 8:44
